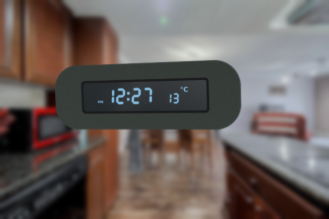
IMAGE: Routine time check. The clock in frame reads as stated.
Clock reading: 12:27
